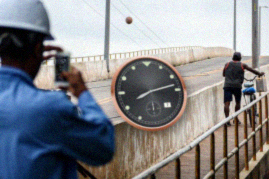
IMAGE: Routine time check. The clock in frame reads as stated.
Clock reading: 8:13
